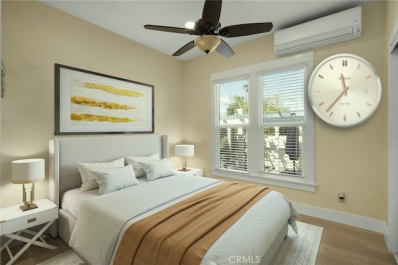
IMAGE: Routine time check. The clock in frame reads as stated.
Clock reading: 11:37
